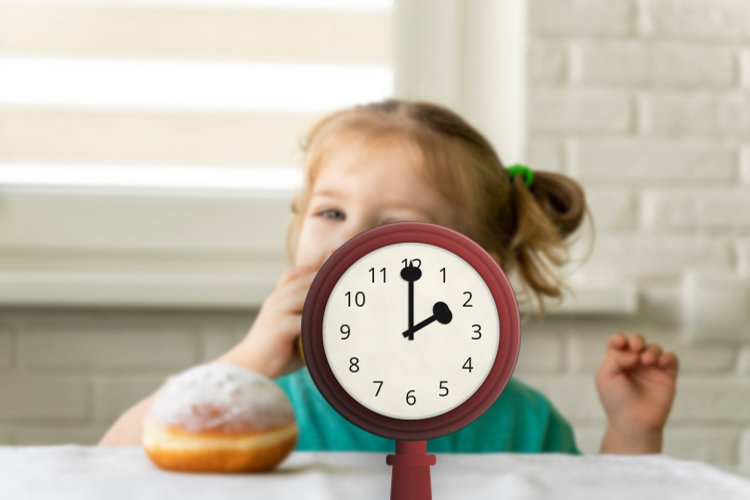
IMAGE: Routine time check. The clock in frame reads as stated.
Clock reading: 2:00
